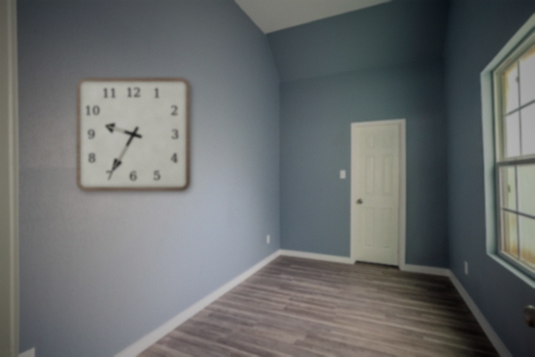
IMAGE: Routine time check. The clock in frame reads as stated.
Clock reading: 9:35
